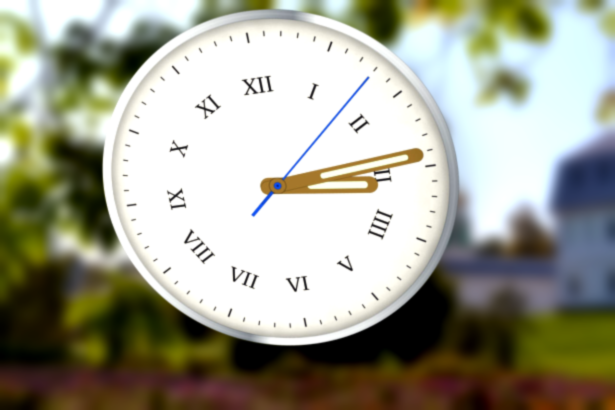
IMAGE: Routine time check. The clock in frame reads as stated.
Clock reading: 3:14:08
